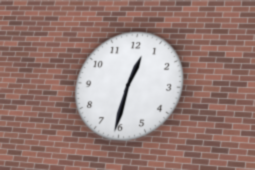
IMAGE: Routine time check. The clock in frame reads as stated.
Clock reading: 12:31
